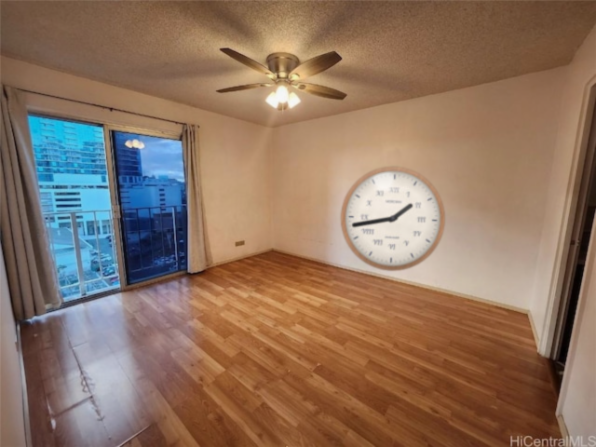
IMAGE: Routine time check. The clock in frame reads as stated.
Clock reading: 1:43
